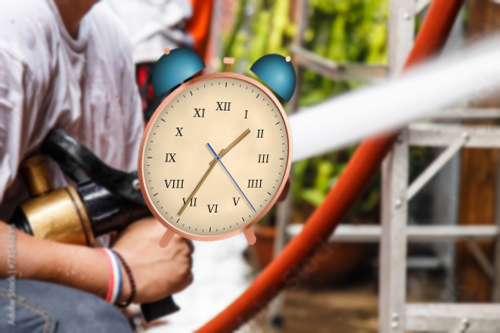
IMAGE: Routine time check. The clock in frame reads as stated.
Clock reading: 1:35:23
